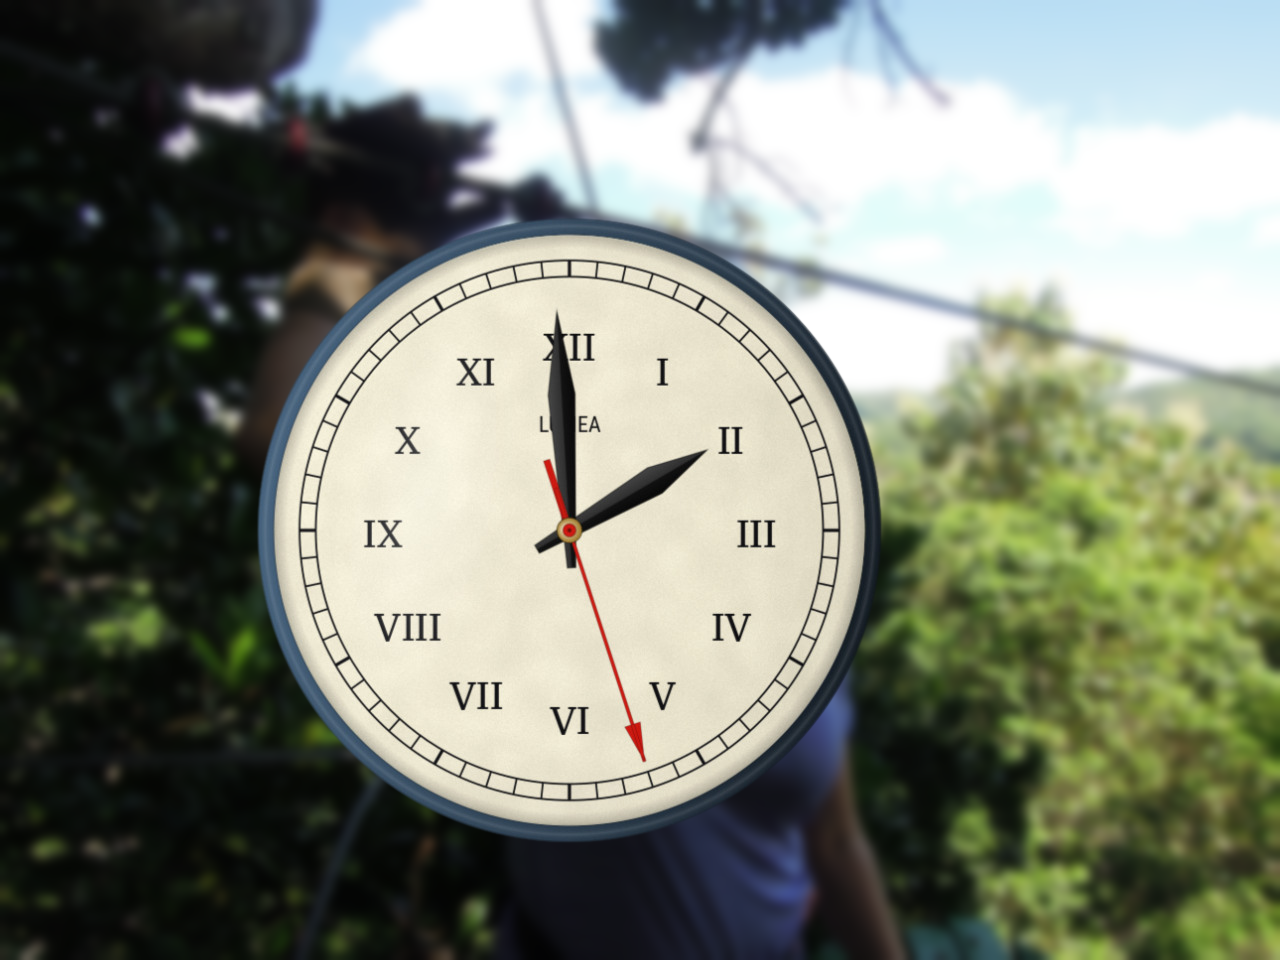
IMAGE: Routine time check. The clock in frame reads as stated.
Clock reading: 1:59:27
